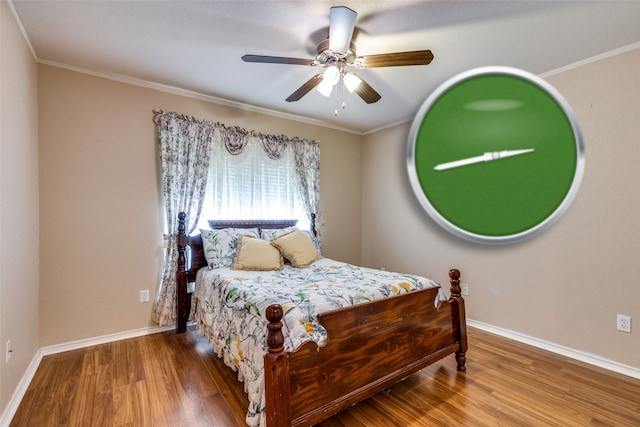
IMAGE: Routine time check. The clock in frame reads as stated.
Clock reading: 2:43
